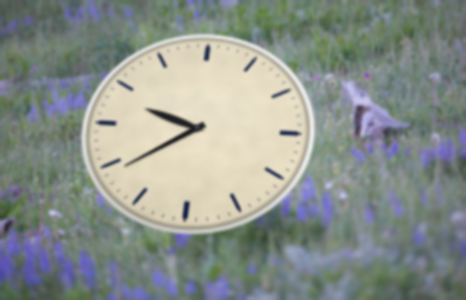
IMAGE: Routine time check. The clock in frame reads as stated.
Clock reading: 9:39
